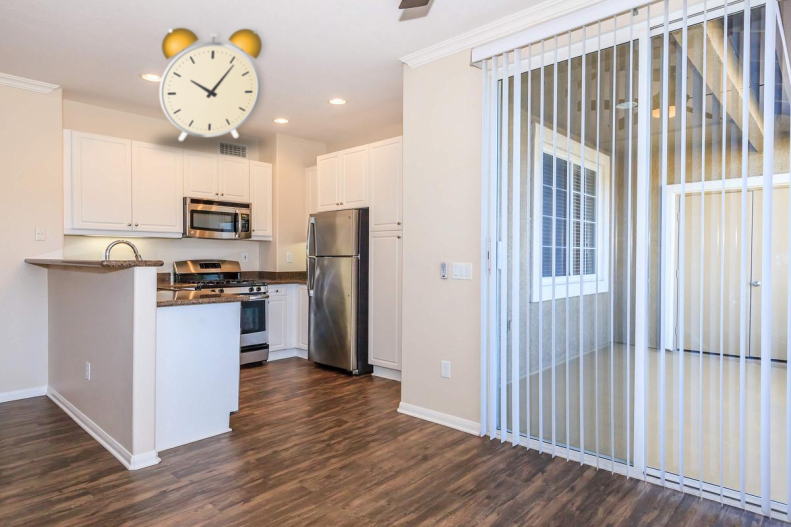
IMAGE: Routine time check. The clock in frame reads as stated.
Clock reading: 10:06
